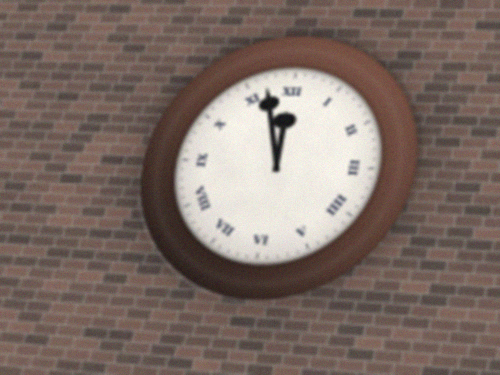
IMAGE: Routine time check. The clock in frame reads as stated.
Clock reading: 11:57
